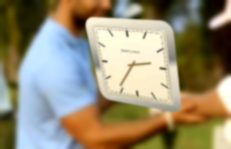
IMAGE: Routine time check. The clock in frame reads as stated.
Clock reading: 2:36
